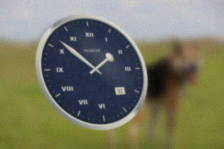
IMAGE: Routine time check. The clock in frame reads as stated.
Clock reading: 1:52
